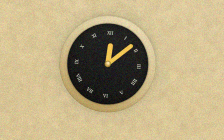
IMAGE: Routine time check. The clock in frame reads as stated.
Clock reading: 12:08
